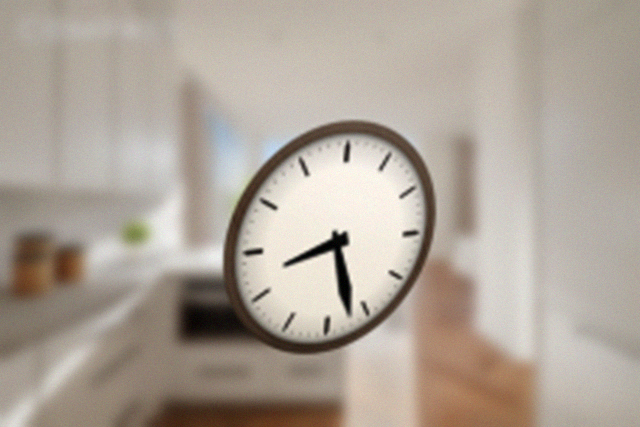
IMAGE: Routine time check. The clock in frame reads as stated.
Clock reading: 8:27
